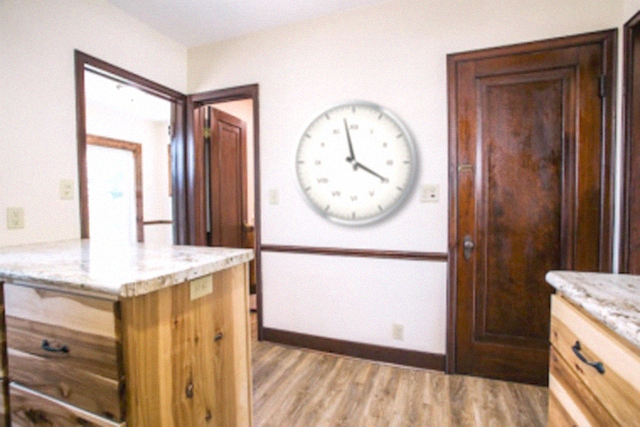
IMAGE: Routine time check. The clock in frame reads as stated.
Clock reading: 3:58
